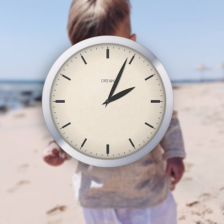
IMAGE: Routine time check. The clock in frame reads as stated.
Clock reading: 2:04
